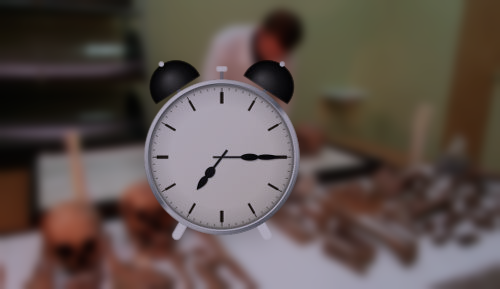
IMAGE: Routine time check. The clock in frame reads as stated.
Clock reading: 7:15
